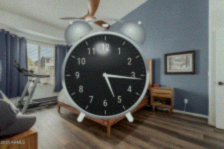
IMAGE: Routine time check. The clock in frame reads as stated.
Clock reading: 5:16
